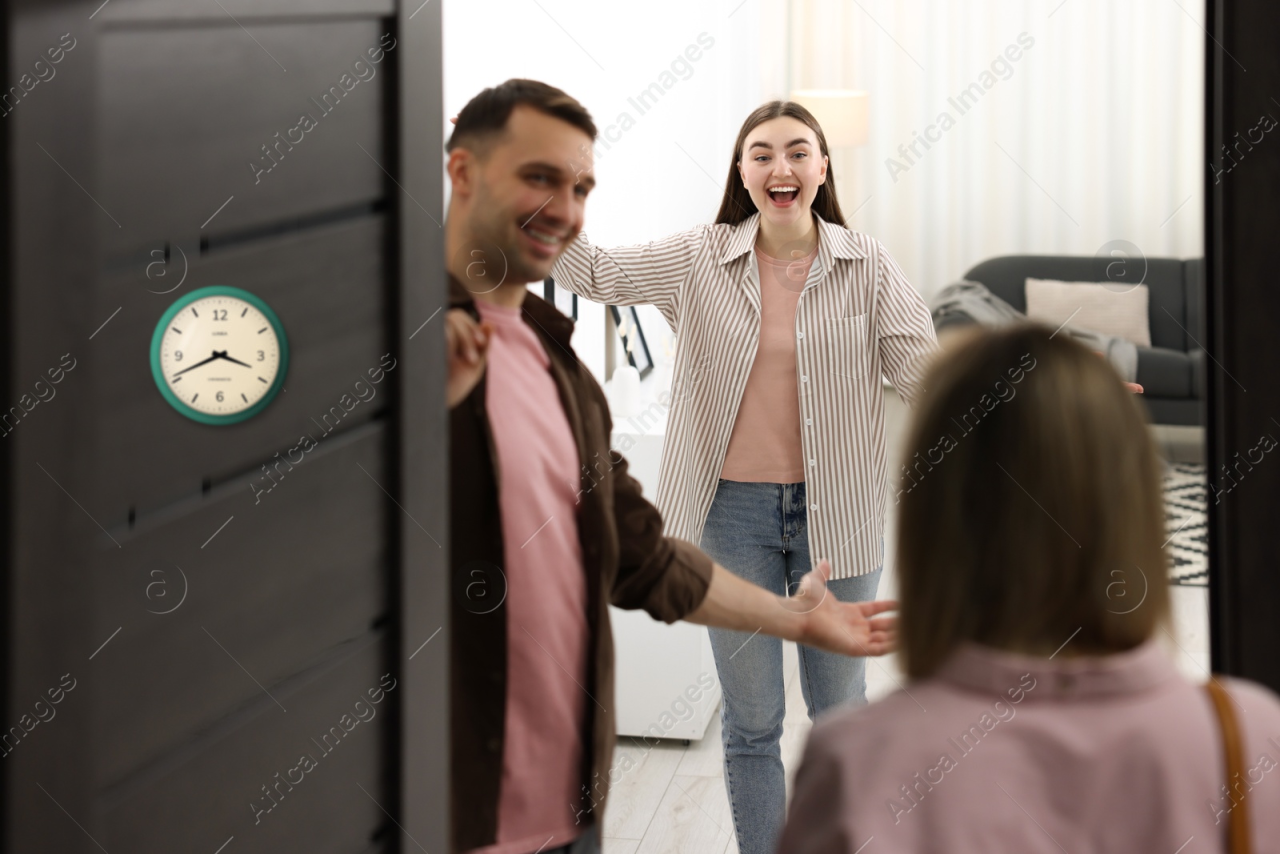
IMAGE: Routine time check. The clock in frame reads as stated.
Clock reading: 3:41
